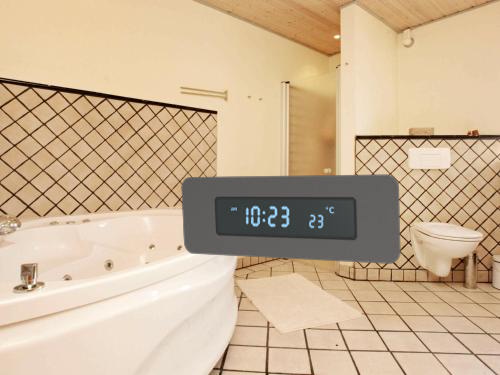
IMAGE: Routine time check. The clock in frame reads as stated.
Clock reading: 10:23
